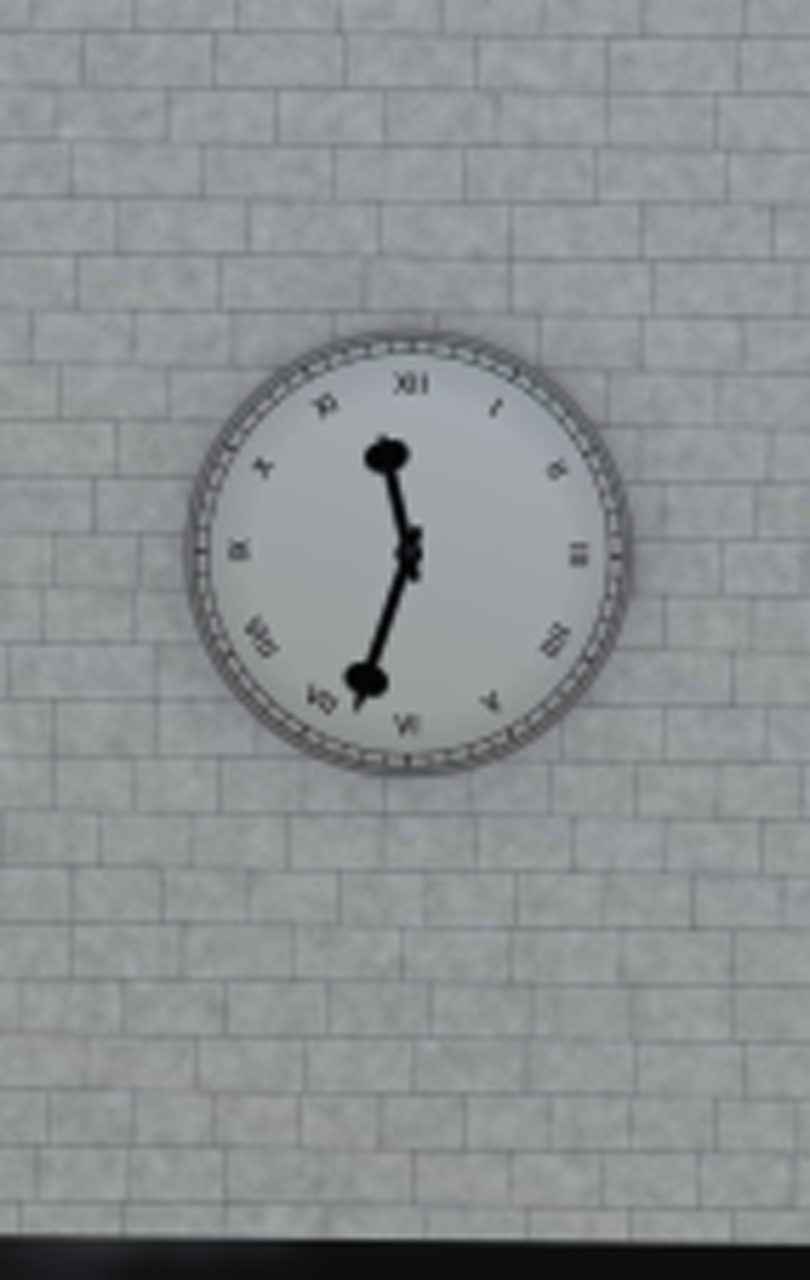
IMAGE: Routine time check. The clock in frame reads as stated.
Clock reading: 11:33
